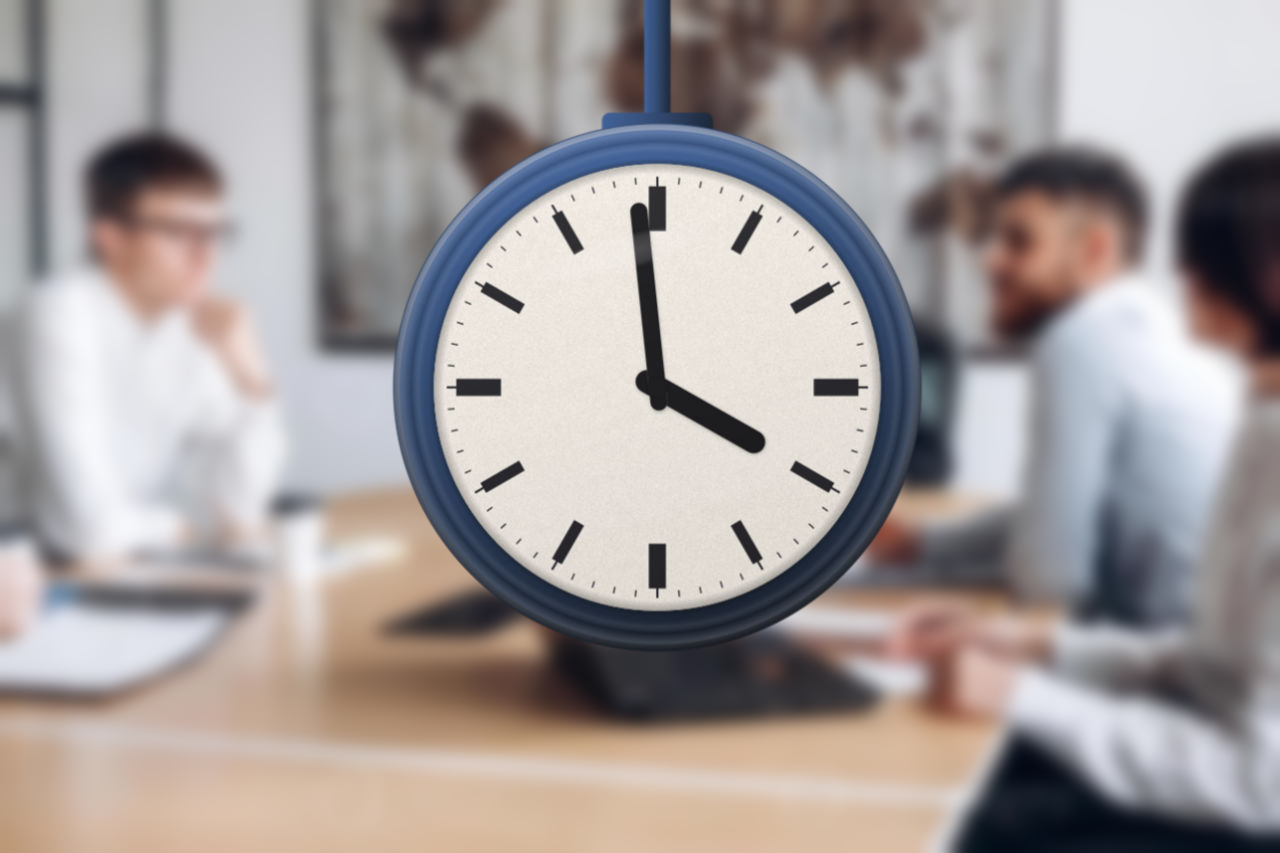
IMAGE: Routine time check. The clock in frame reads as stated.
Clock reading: 3:59
